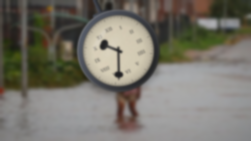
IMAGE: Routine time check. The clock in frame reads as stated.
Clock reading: 10:34
